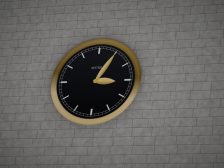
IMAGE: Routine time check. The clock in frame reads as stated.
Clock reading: 3:05
